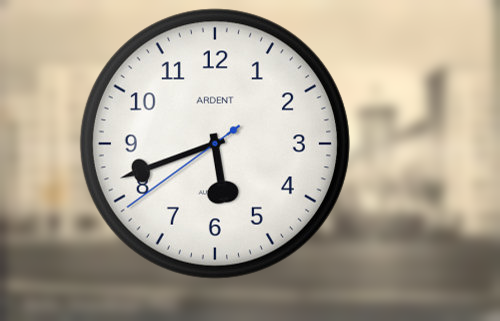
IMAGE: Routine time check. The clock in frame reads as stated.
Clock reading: 5:41:39
